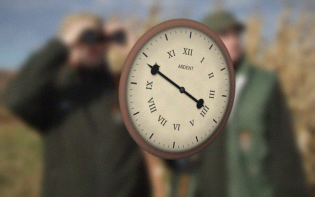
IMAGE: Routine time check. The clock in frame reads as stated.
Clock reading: 3:49
